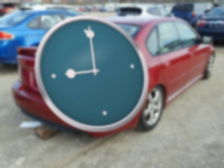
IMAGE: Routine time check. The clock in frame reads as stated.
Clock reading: 9:01
